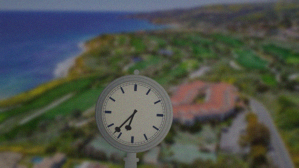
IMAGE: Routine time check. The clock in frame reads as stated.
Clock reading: 6:37
